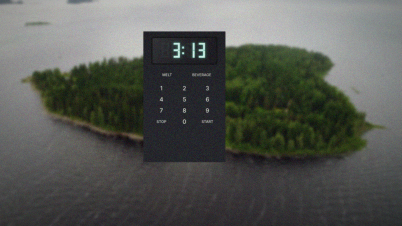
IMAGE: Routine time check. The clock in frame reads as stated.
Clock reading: 3:13
